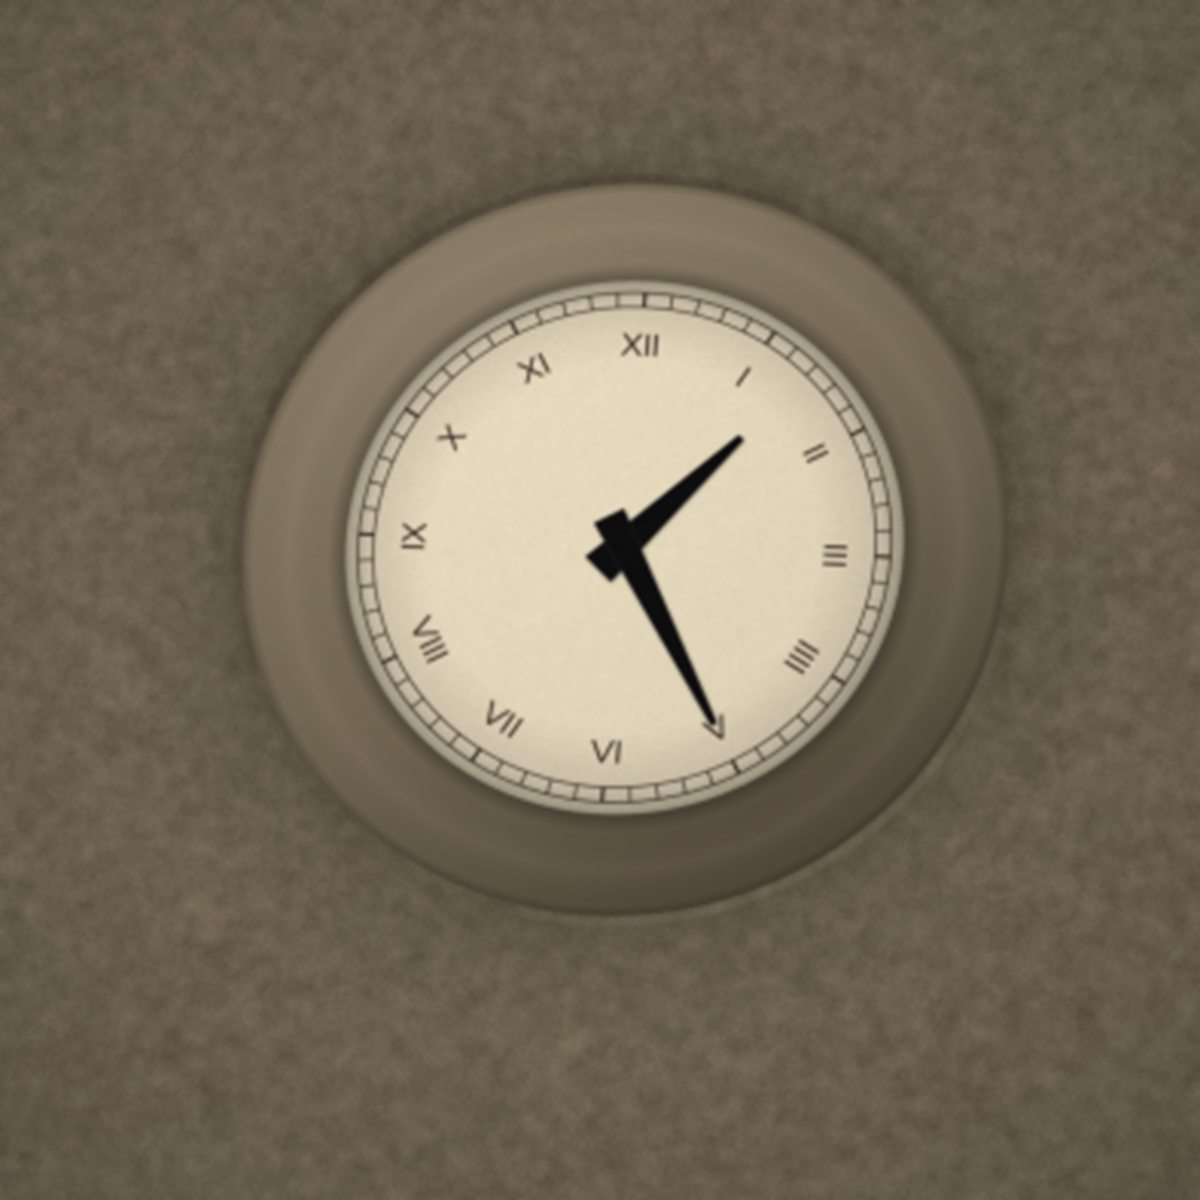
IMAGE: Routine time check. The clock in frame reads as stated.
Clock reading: 1:25
